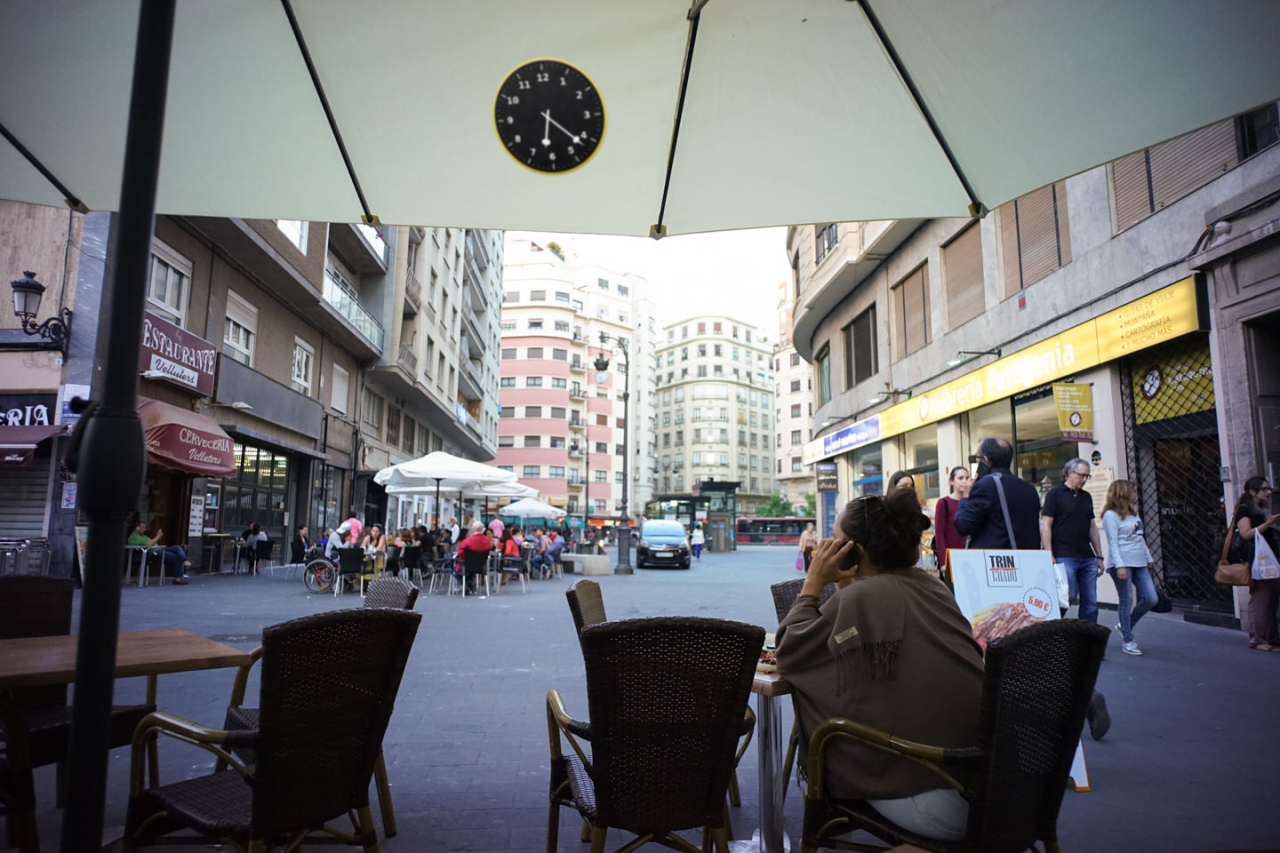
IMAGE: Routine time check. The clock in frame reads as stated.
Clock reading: 6:22
